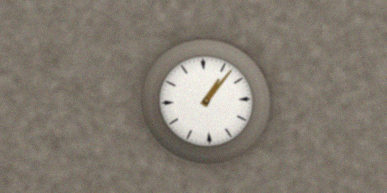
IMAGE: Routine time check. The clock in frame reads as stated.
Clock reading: 1:07
